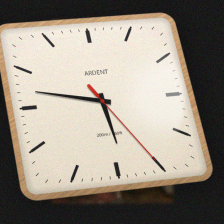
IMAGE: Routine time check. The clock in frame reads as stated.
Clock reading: 5:47:25
